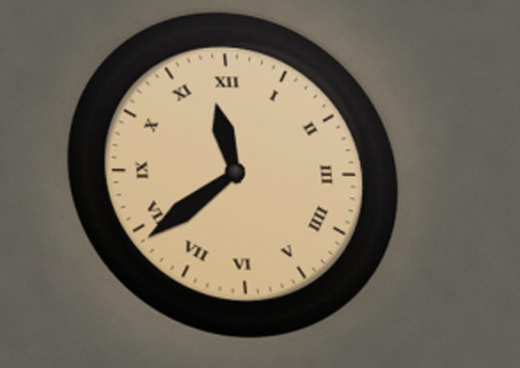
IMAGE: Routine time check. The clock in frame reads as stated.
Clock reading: 11:39
